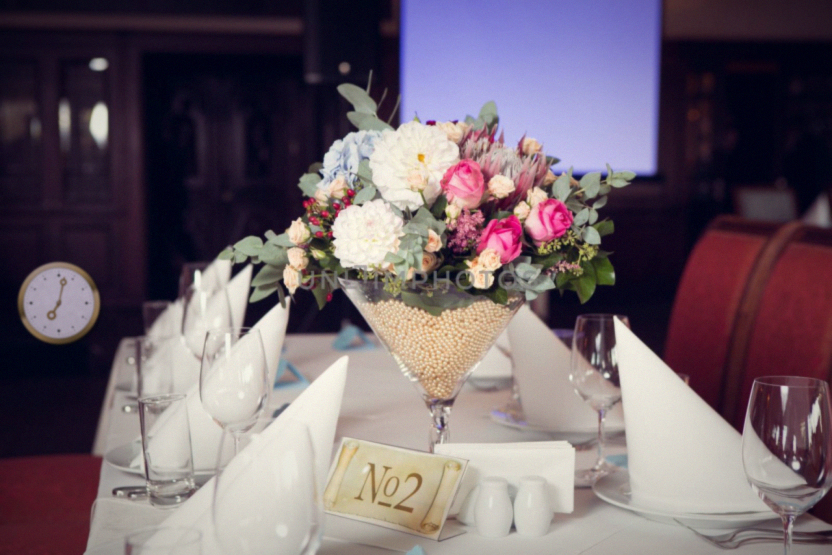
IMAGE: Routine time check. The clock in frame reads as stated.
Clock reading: 7:02
